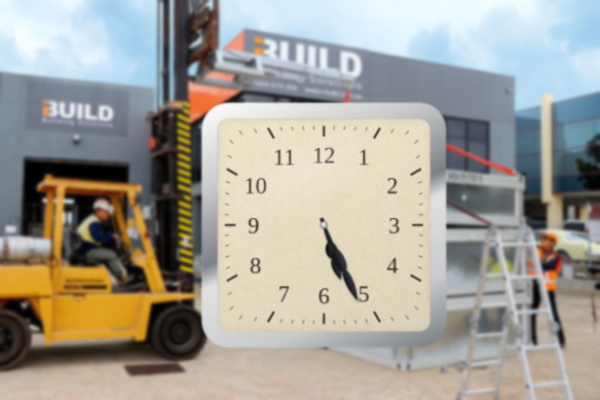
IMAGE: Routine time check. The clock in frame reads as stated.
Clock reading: 5:26
